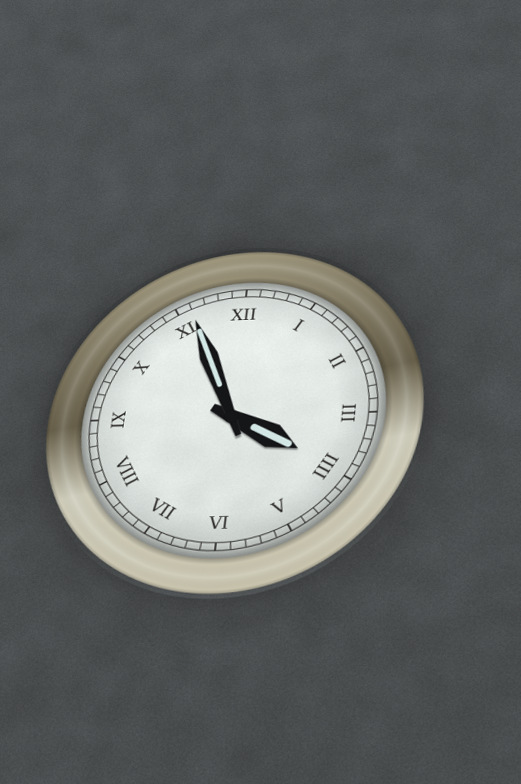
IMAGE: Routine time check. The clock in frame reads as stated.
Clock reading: 3:56
